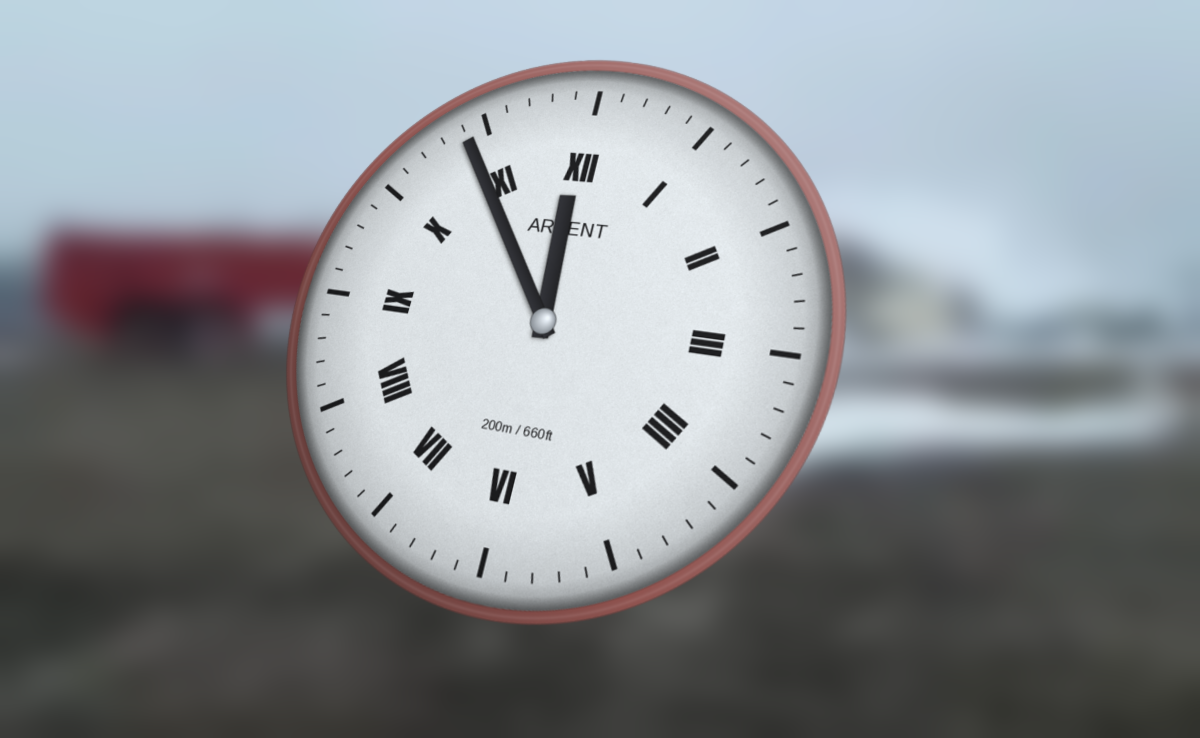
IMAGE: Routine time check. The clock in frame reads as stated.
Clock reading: 11:54
